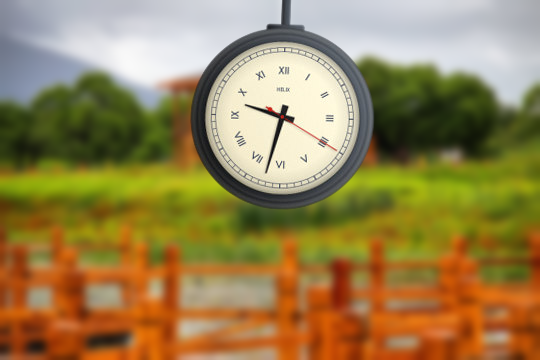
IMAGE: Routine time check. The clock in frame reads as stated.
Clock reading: 9:32:20
